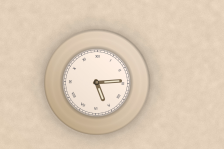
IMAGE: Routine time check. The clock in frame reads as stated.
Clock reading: 5:14
